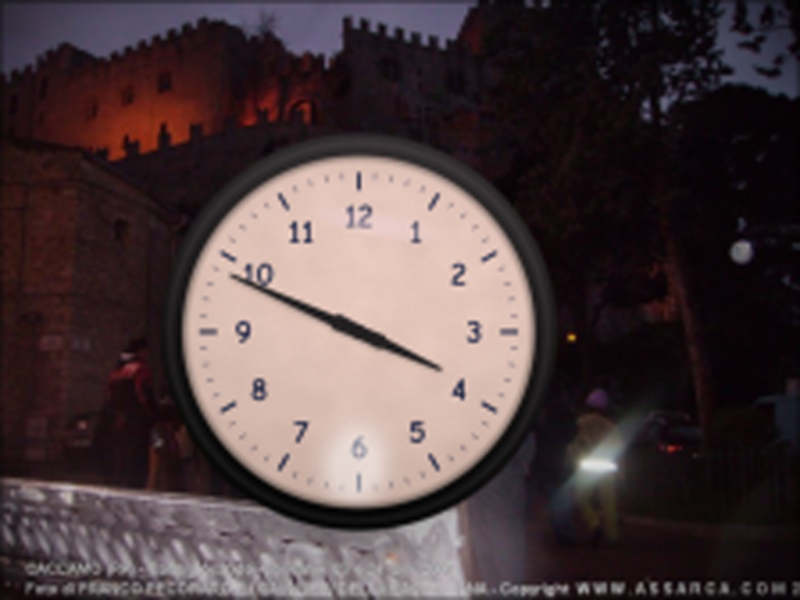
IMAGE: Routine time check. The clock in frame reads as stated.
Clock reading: 3:49
